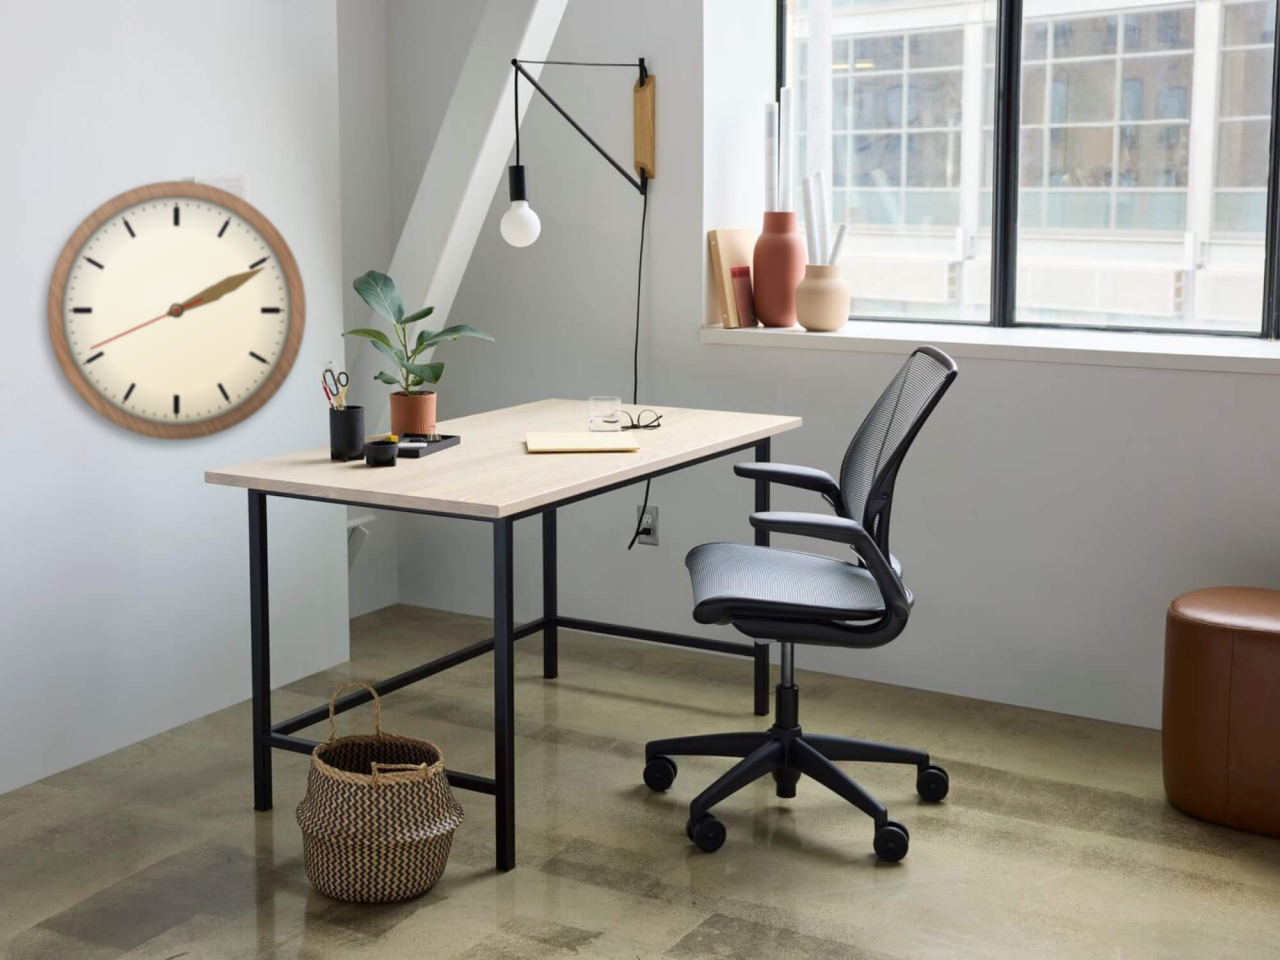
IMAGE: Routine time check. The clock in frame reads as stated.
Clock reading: 2:10:41
